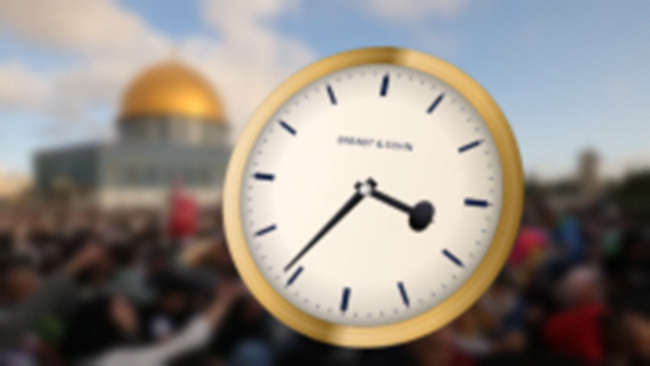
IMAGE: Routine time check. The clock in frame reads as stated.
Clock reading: 3:36
